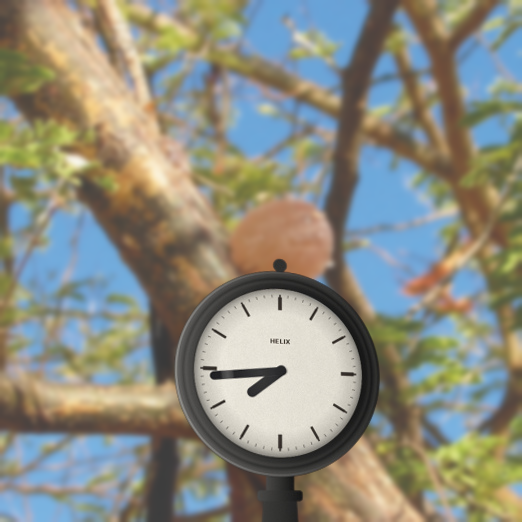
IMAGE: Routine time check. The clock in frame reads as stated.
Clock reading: 7:44
